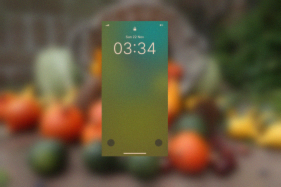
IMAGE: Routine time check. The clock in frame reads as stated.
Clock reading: 3:34
